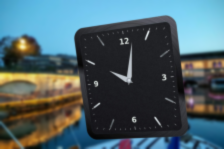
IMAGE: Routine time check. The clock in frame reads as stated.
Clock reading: 10:02
